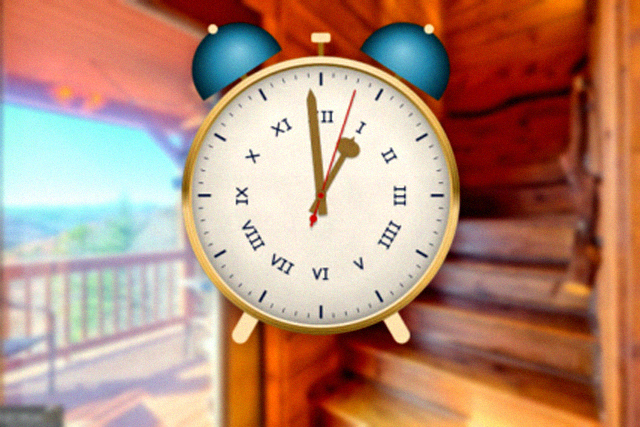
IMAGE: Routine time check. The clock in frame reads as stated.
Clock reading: 12:59:03
